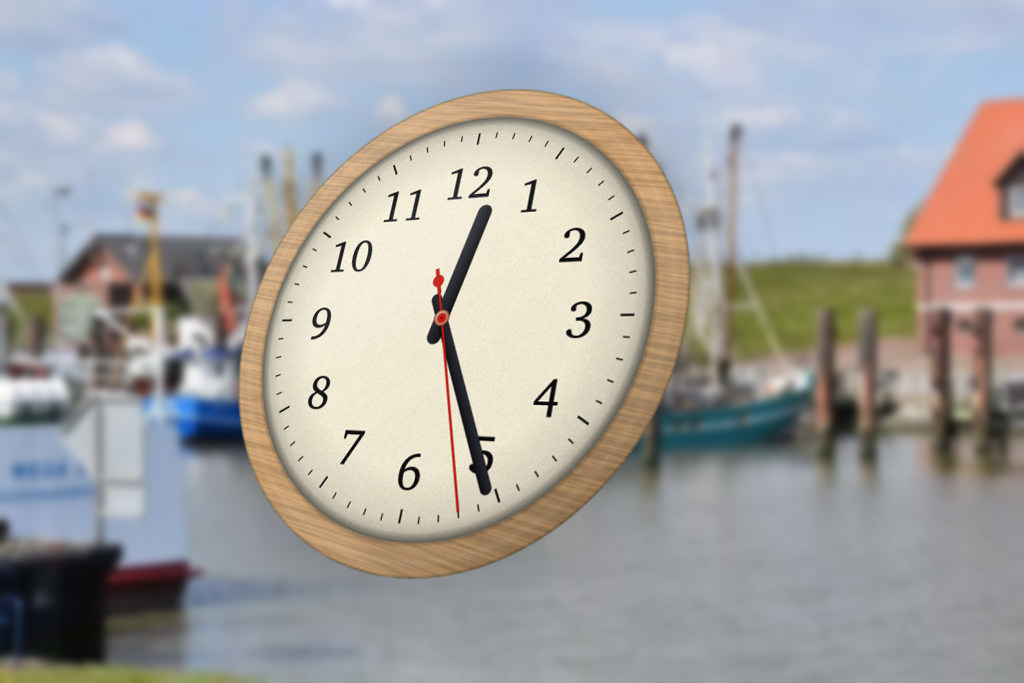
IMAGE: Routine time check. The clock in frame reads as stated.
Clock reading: 12:25:27
